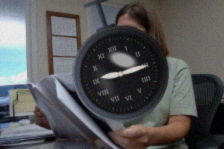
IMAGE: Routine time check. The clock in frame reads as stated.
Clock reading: 9:15
